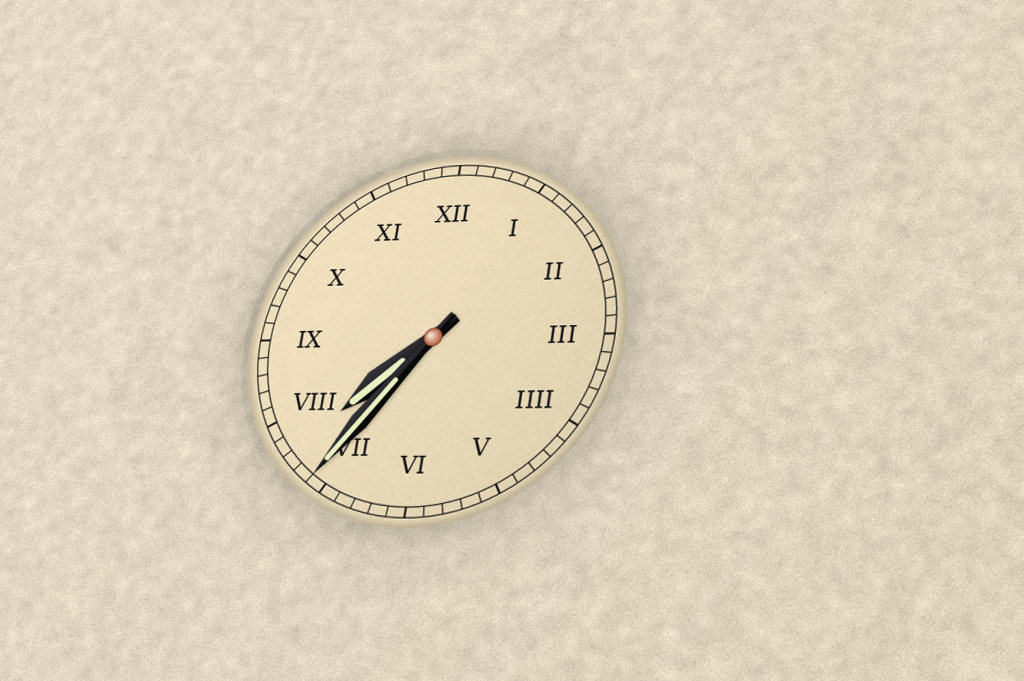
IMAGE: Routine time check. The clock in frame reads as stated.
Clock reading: 7:36
